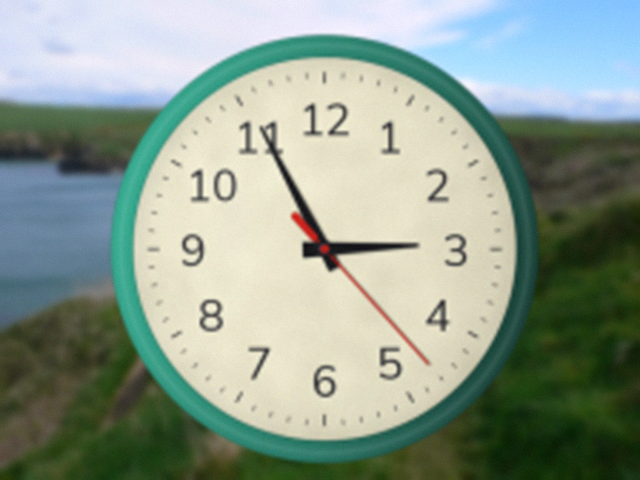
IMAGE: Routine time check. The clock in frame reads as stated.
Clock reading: 2:55:23
